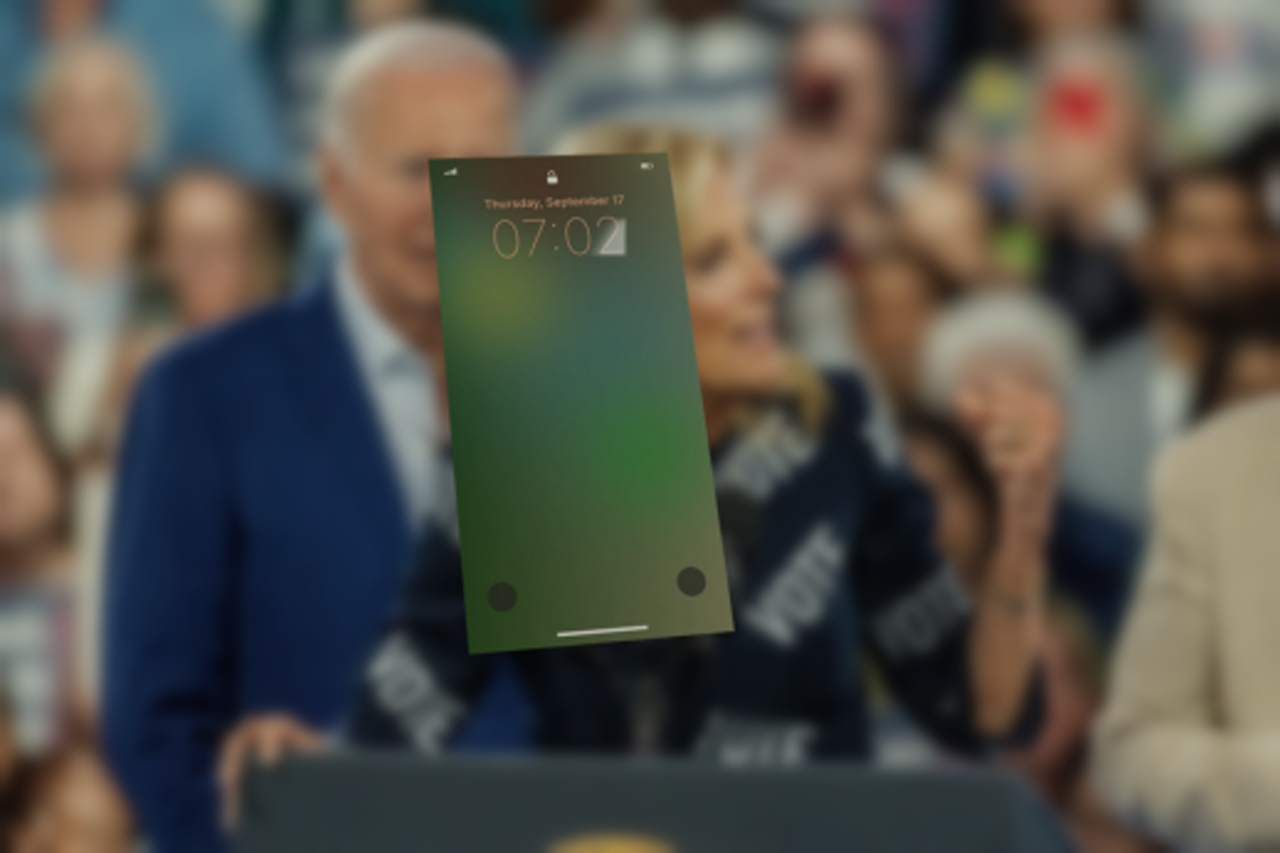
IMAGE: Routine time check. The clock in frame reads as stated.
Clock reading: 7:02
